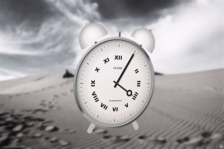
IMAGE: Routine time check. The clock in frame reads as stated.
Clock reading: 4:05
